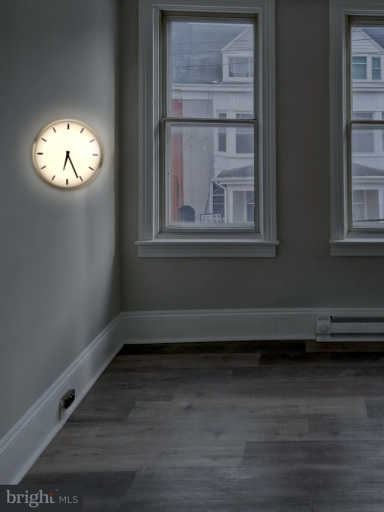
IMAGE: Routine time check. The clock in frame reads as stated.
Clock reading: 6:26
